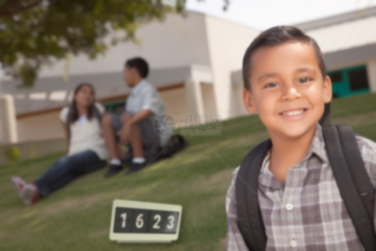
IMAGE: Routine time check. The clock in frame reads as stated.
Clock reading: 16:23
